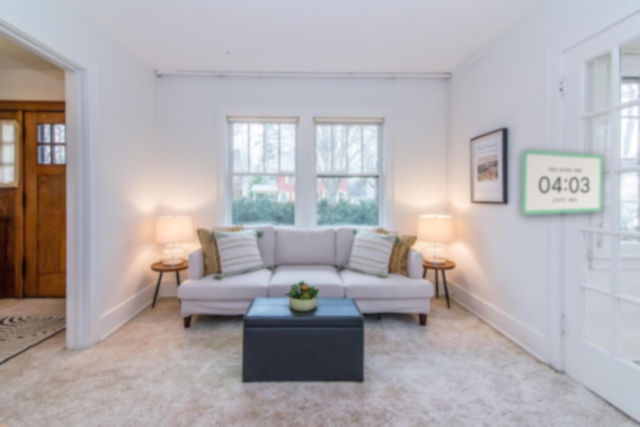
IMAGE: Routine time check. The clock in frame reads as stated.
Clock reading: 4:03
